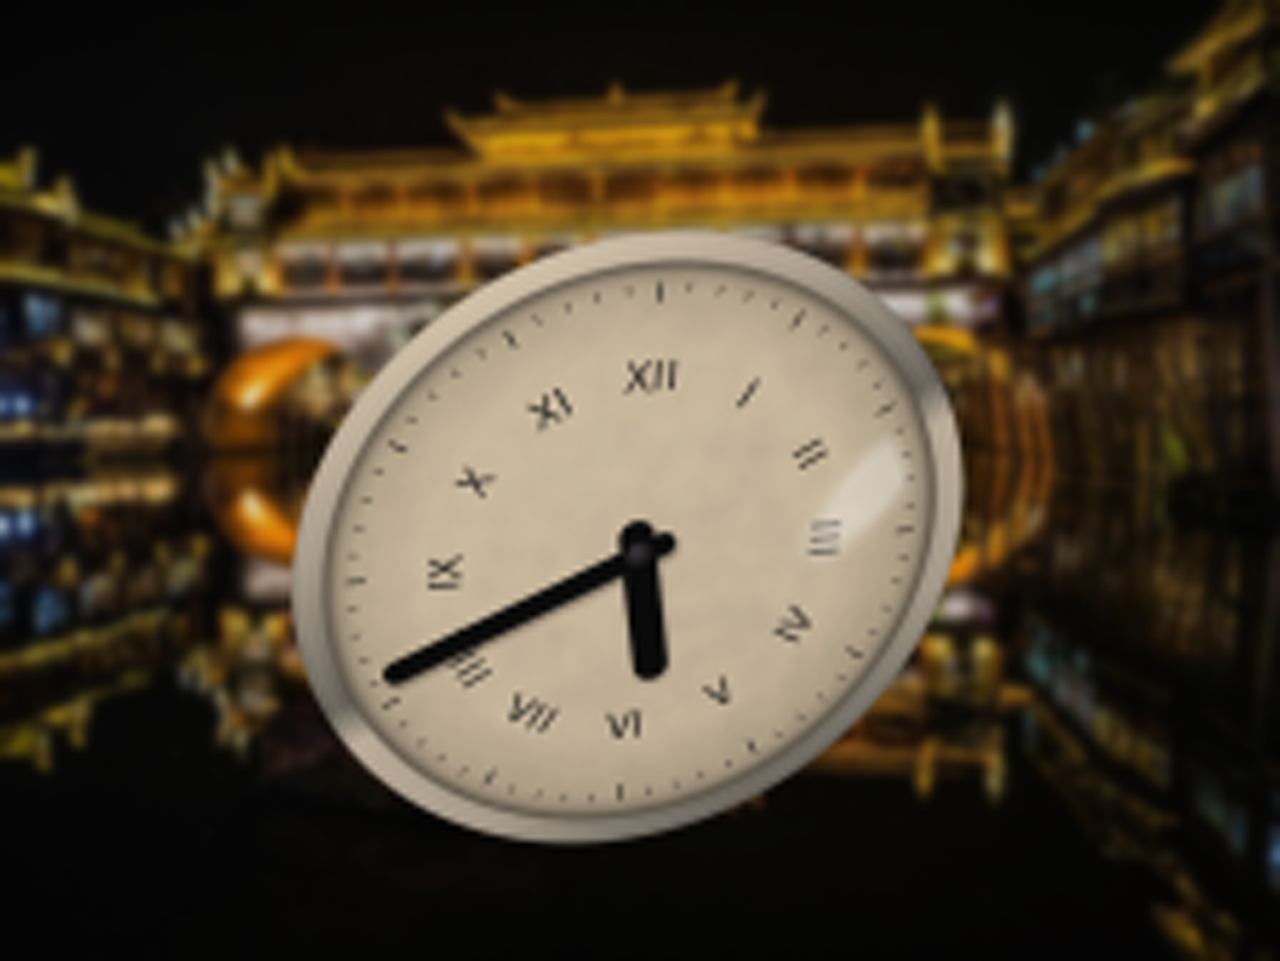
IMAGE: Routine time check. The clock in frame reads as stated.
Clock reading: 5:41
